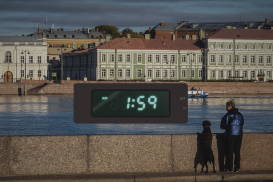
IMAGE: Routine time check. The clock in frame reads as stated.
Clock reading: 1:59
